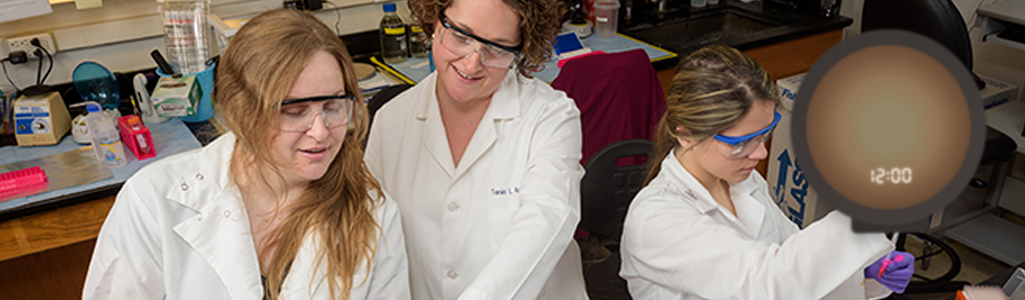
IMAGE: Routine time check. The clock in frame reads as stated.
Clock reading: 12:00
